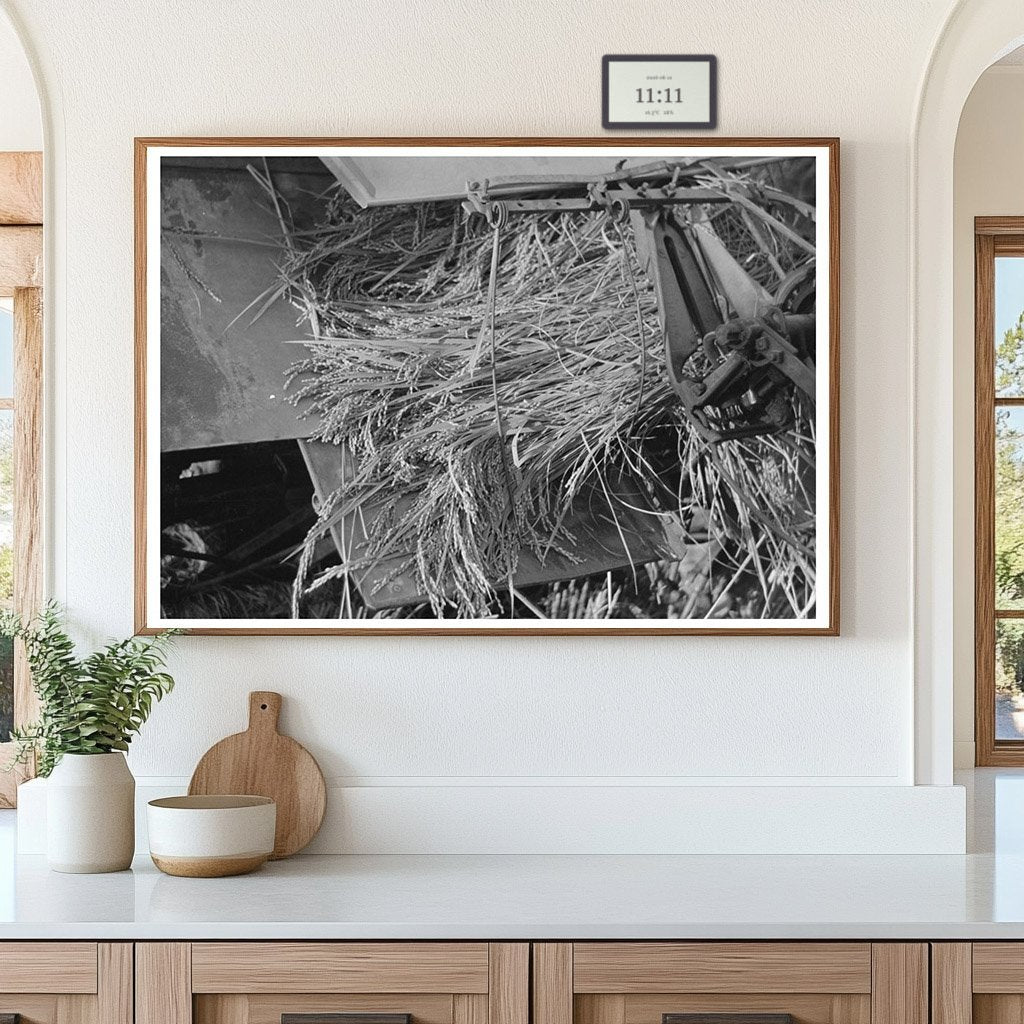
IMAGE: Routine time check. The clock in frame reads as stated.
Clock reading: 11:11
